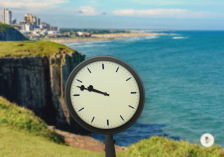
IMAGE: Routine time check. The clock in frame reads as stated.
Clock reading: 9:48
